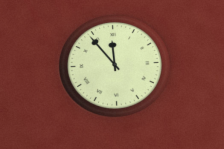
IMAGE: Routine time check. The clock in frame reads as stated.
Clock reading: 11:54
